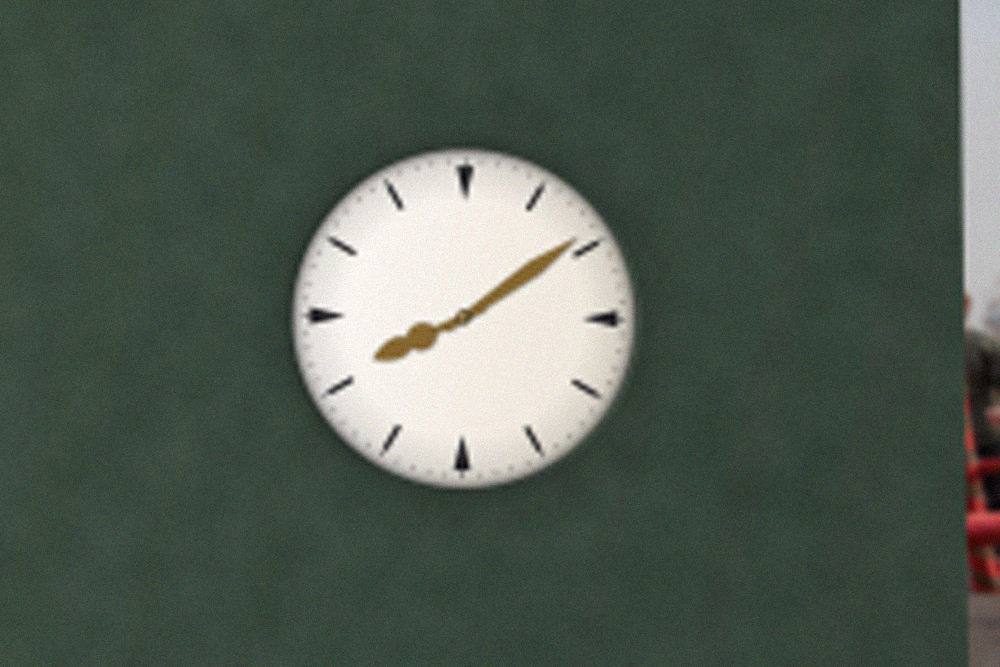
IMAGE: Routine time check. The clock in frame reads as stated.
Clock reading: 8:09
